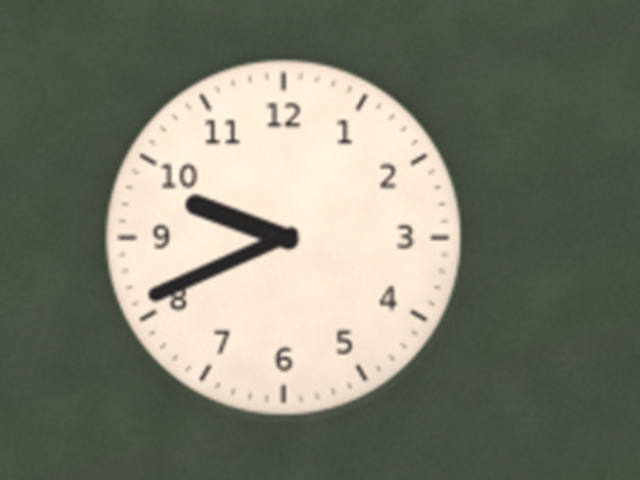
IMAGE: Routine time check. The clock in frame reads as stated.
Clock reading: 9:41
